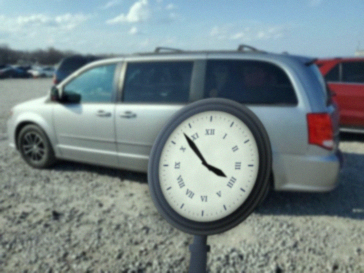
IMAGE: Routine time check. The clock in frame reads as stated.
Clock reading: 3:53
